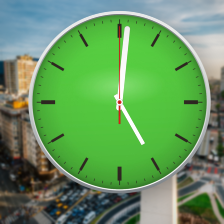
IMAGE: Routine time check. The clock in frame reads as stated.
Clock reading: 5:01:00
